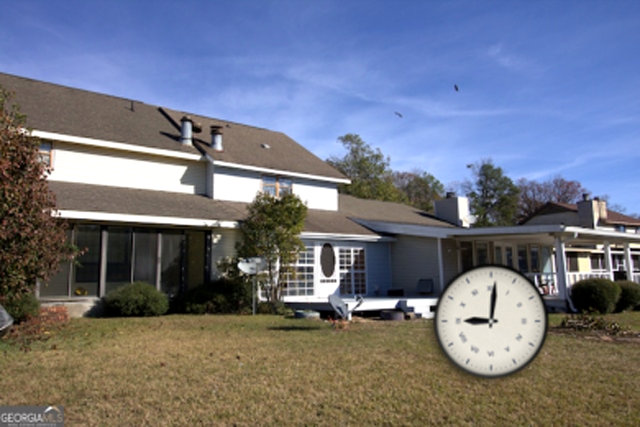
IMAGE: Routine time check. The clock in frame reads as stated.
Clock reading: 9:01
